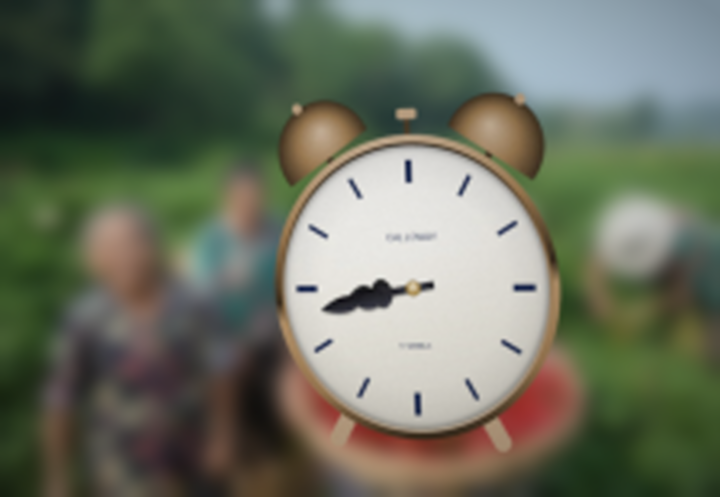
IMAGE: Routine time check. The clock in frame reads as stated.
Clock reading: 8:43
